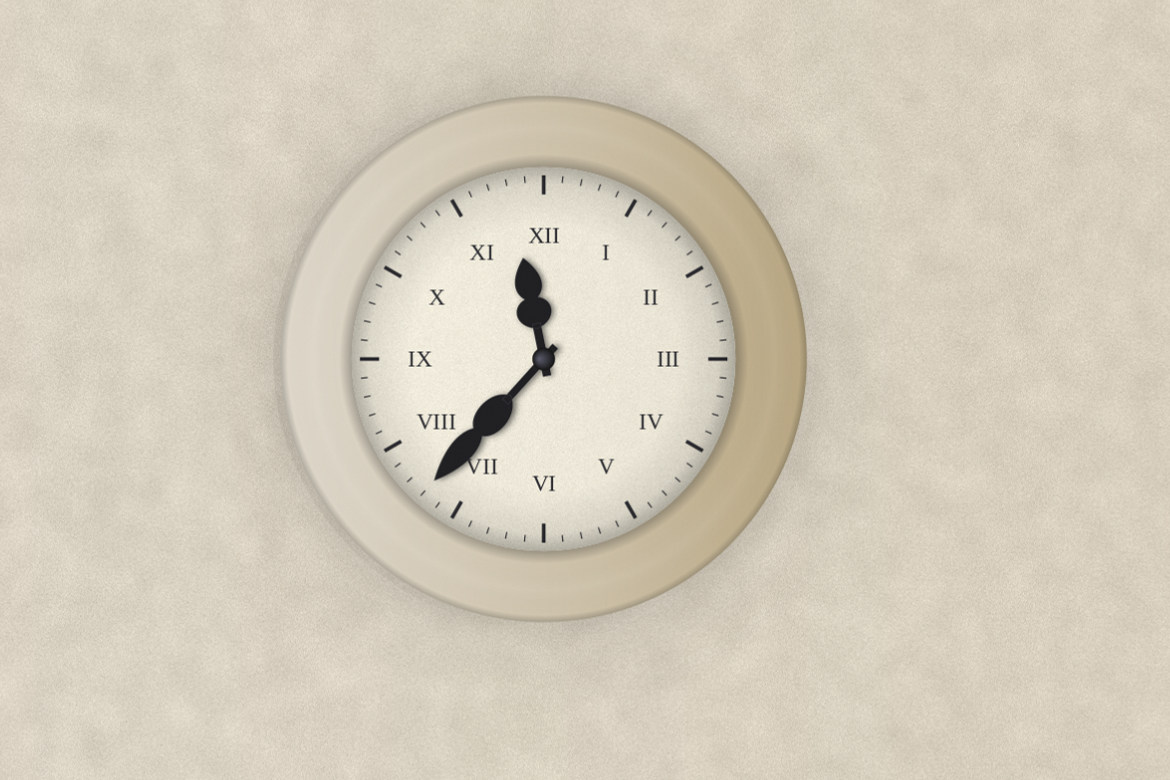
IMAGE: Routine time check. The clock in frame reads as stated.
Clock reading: 11:37
